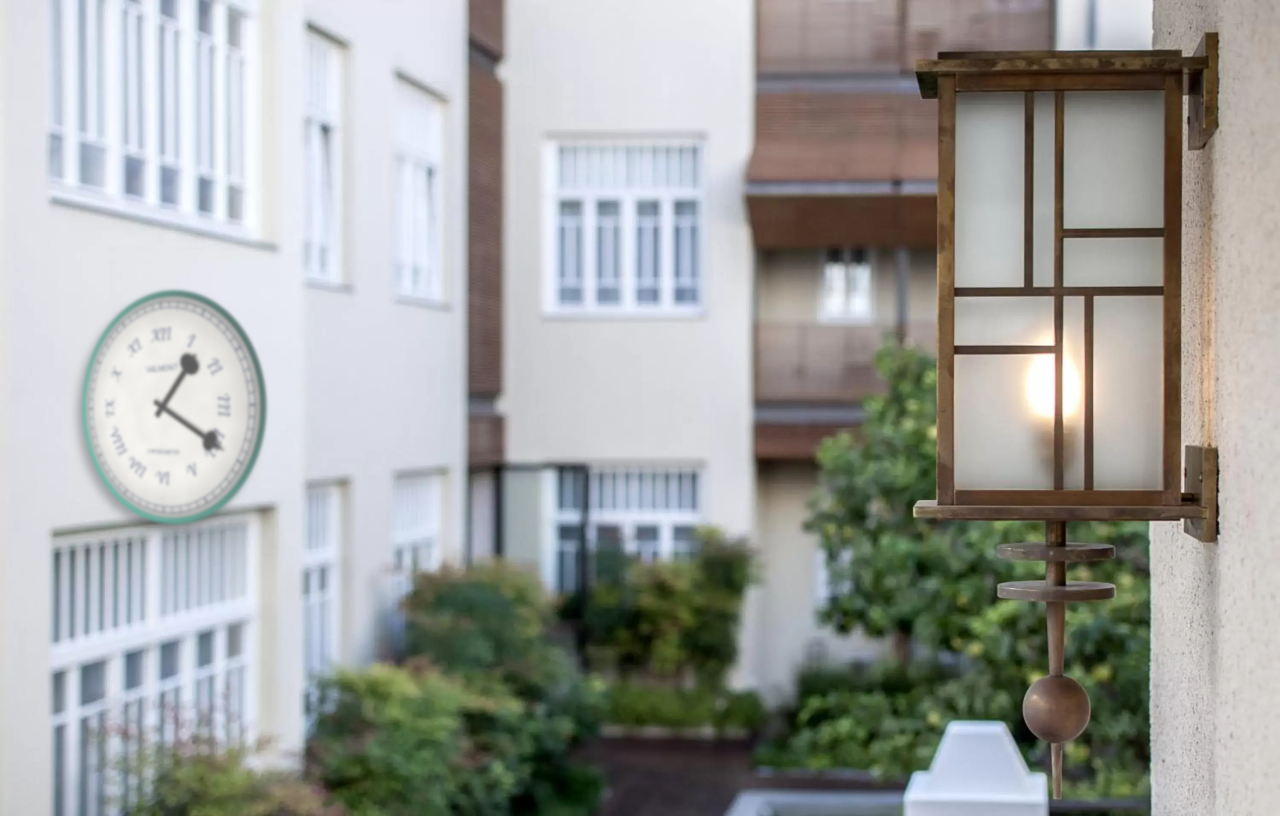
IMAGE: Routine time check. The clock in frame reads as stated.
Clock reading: 1:20
